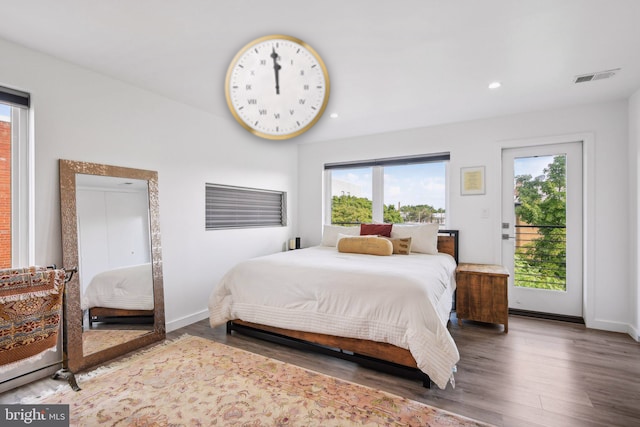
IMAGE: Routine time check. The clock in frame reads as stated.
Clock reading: 11:59
